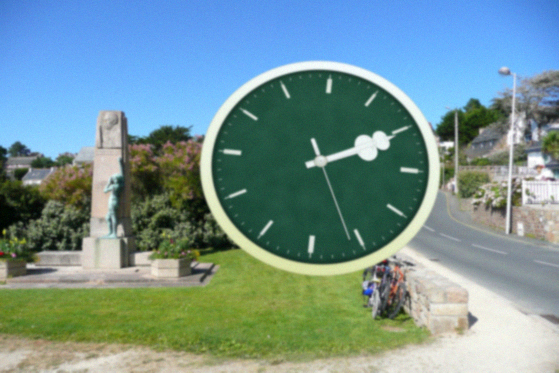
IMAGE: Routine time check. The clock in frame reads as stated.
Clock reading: 2:10:26
